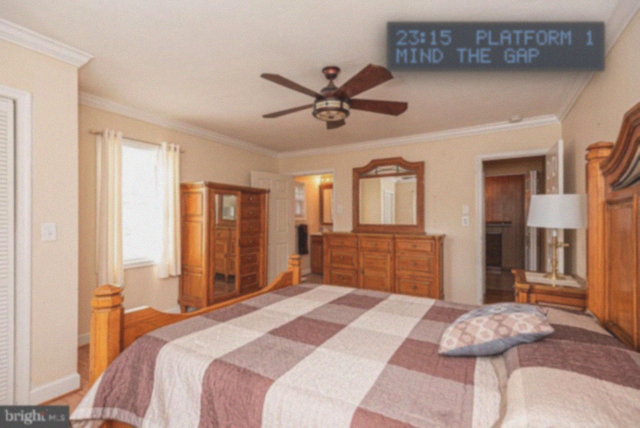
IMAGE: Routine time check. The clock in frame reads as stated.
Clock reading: 23:15
